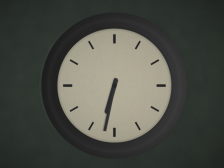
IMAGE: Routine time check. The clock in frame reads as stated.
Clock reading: 6:32
